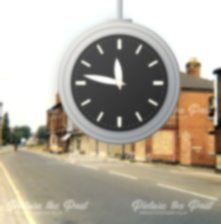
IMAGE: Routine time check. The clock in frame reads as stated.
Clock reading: 11:47
